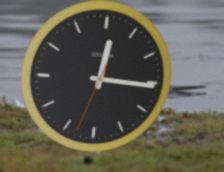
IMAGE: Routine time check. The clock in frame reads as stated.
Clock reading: 12:15:33
